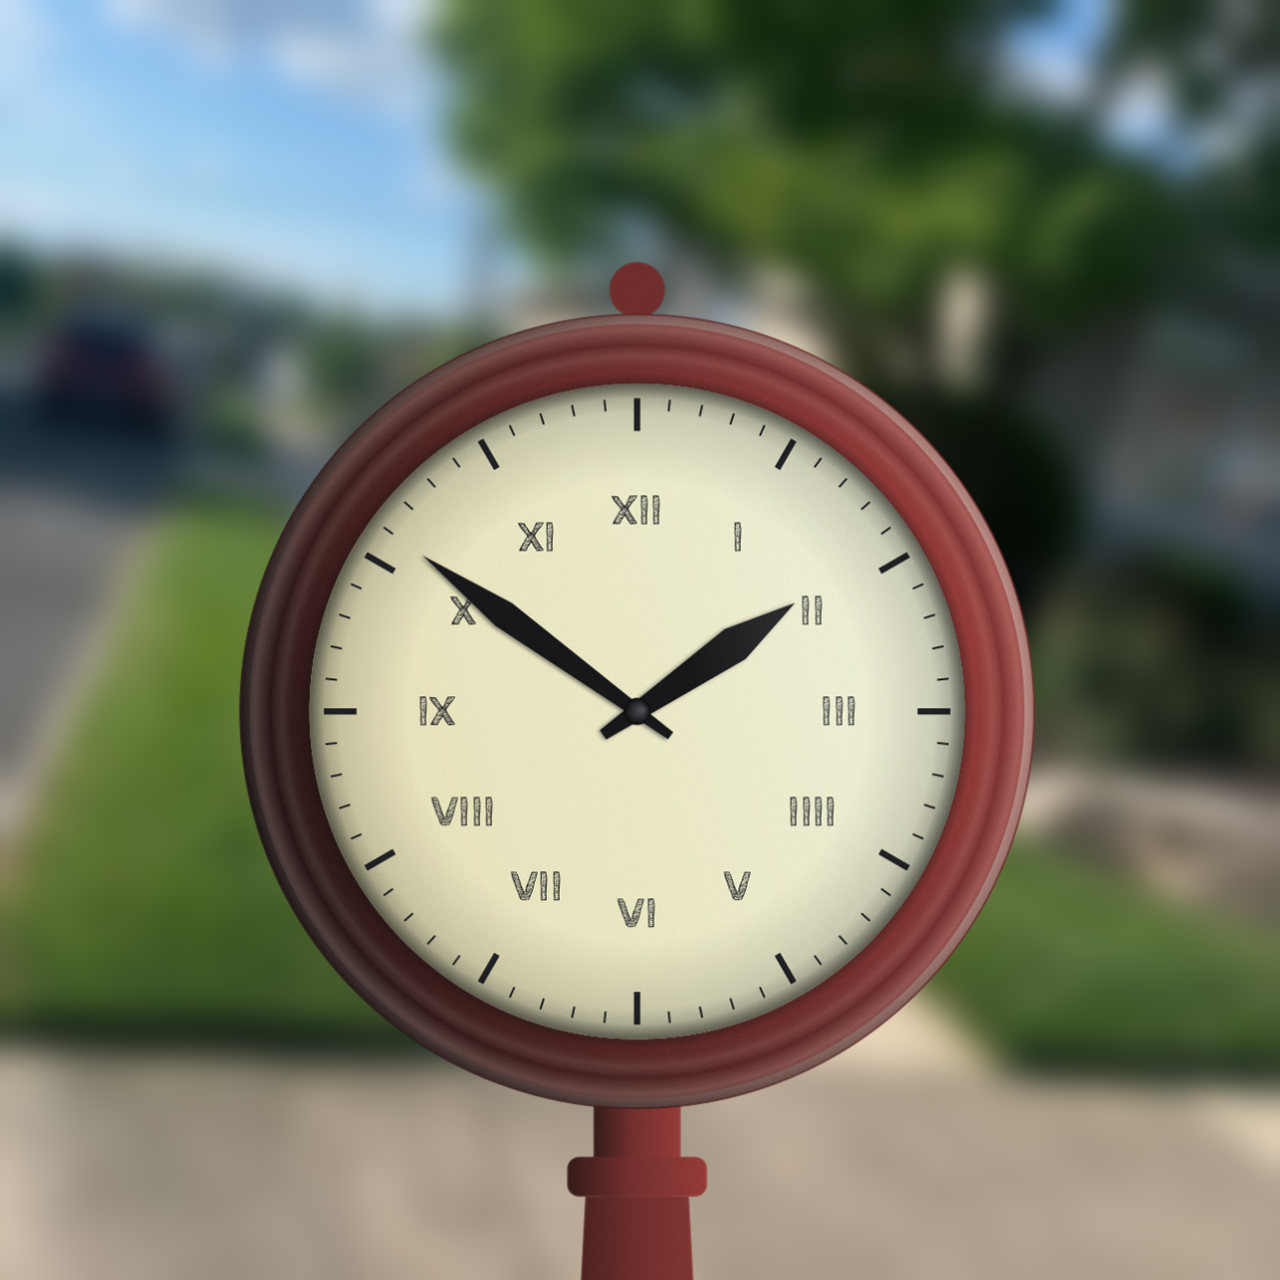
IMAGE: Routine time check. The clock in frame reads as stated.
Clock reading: 1:51
